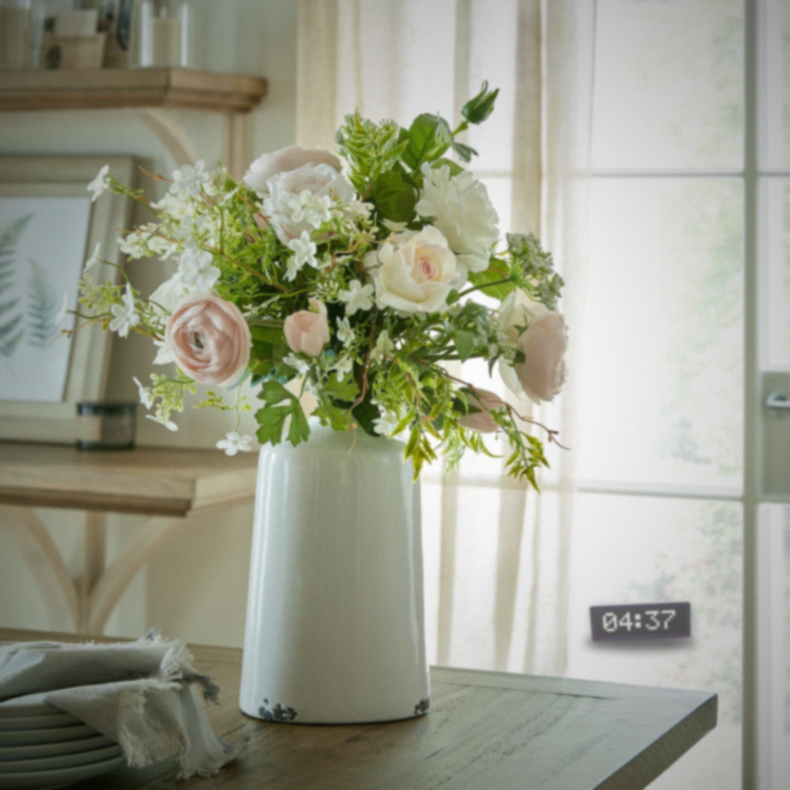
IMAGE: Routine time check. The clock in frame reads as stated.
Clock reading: 4:37
